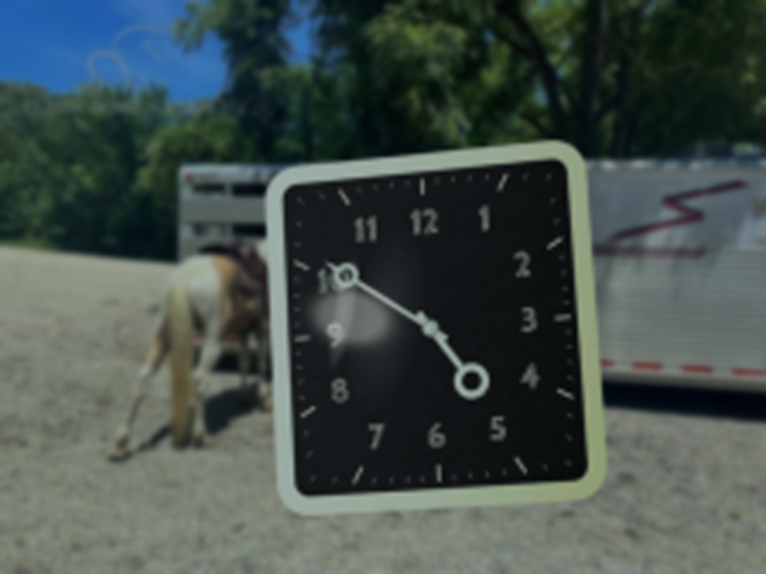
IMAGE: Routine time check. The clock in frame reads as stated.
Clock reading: 4:51
